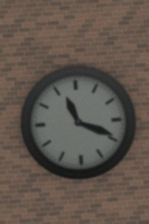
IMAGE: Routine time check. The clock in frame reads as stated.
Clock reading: 11:19
